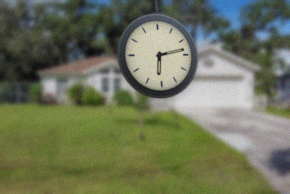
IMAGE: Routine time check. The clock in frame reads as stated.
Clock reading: 6:13
